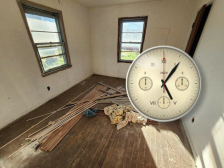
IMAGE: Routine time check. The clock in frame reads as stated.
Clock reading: 5:06
